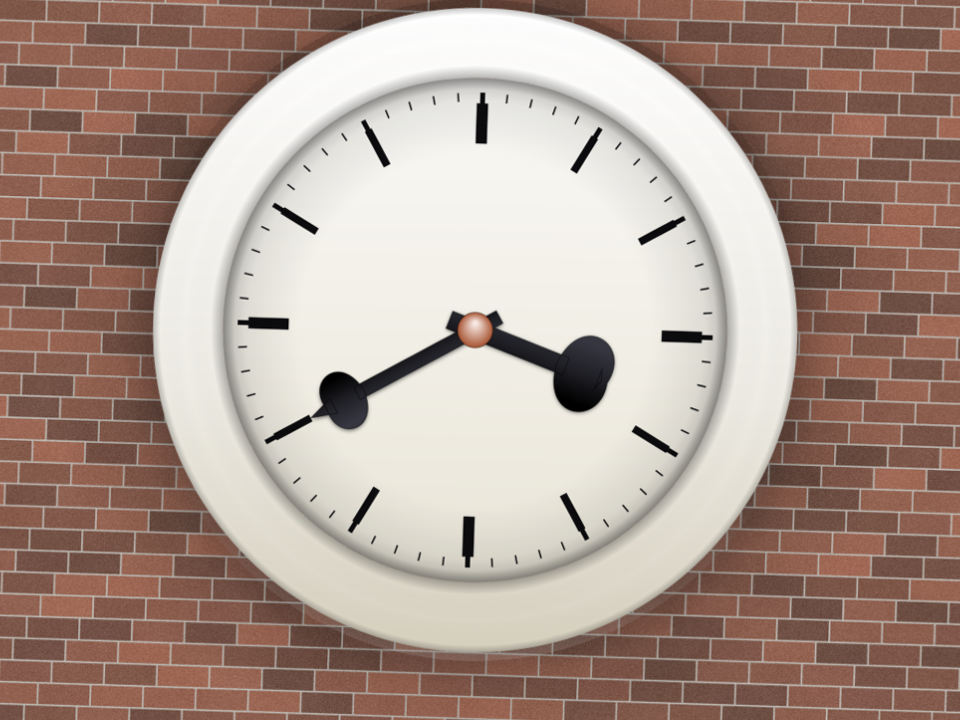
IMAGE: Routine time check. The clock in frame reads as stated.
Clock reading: 3:40
